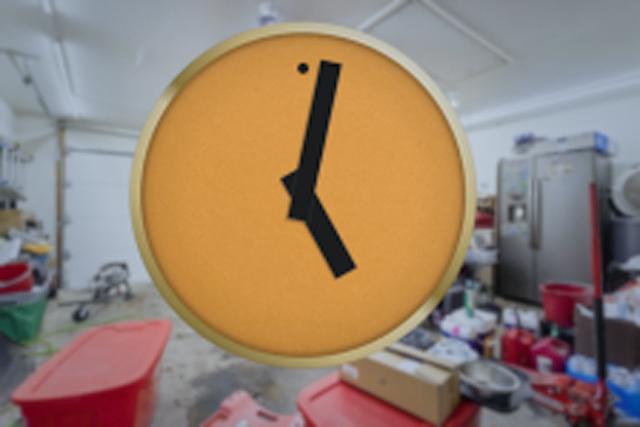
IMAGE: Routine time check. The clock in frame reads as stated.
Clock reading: 5:02
